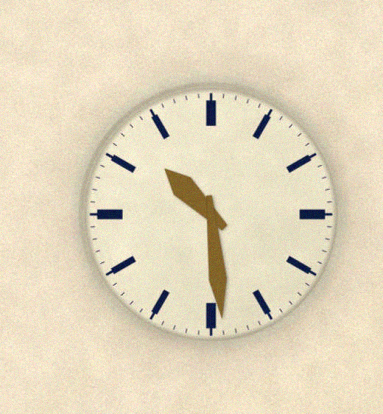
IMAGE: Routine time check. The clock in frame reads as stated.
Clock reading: 10:29
